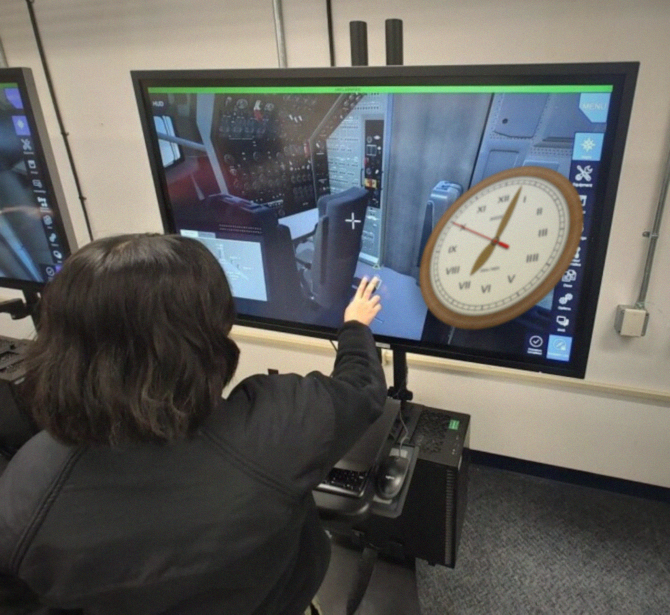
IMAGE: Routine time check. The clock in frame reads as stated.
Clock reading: 7:02:50
